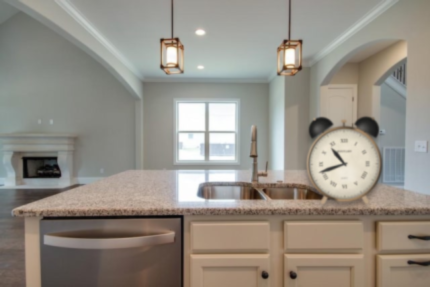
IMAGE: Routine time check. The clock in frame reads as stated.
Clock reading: 10:42
